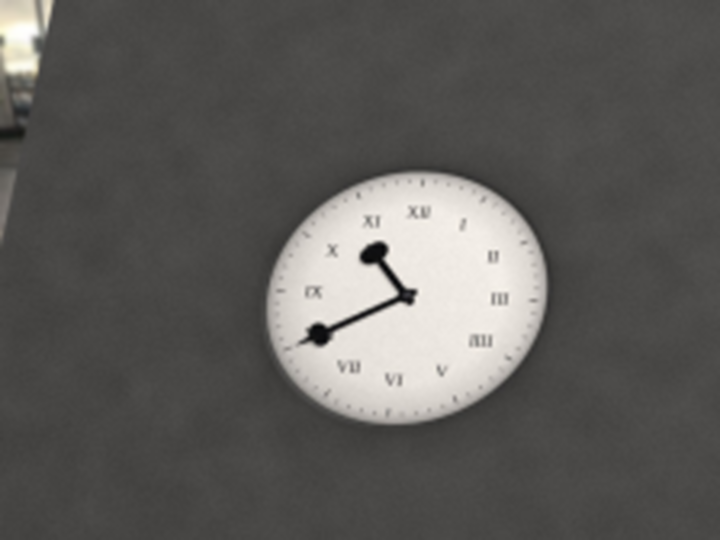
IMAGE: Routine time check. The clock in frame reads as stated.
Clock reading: 10:40
